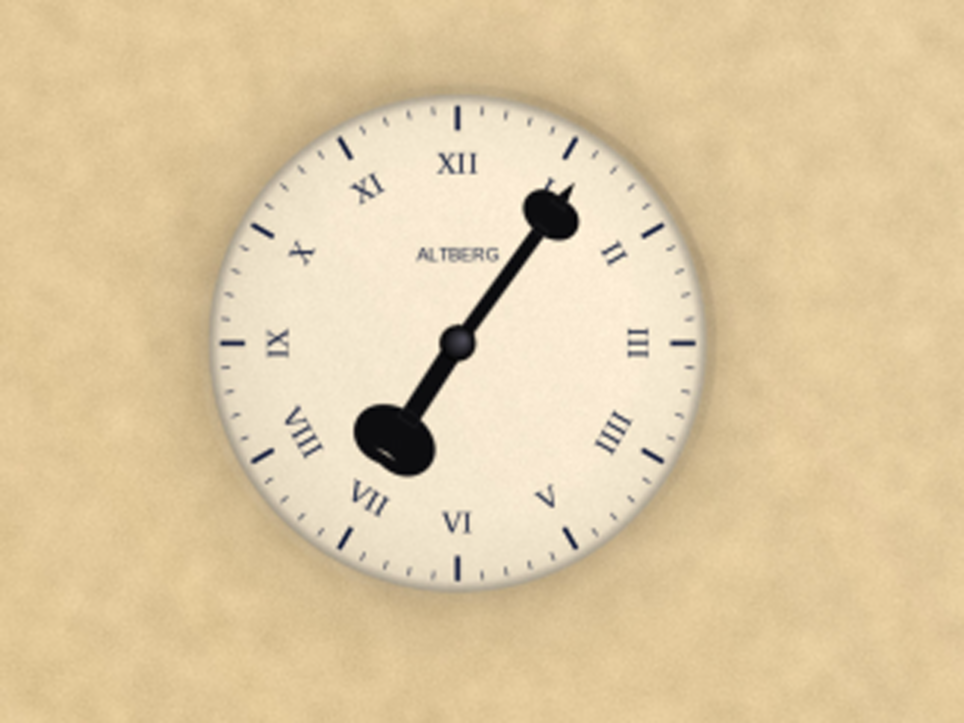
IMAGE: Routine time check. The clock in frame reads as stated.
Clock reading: 7:06
